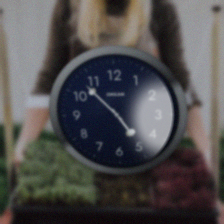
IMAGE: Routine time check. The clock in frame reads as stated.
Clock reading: 4:53
